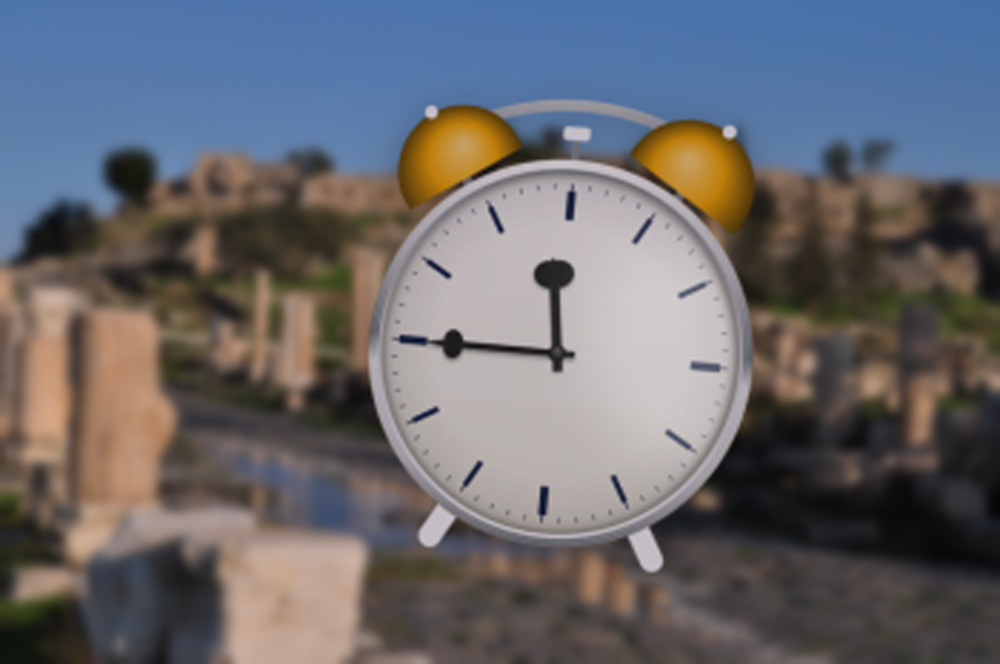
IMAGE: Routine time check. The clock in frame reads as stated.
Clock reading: 11:45
